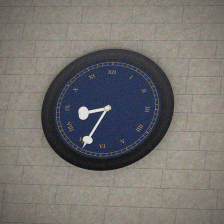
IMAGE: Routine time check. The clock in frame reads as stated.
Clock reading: 8:34
